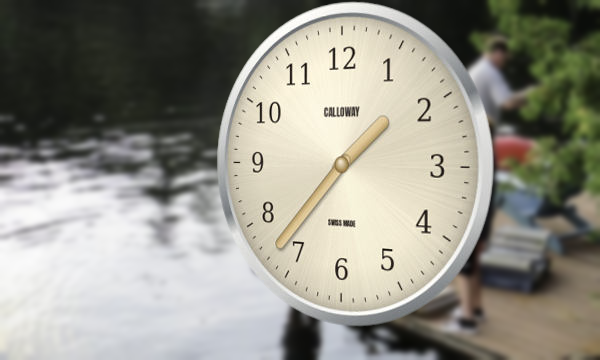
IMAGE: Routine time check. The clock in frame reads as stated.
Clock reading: 1:37
